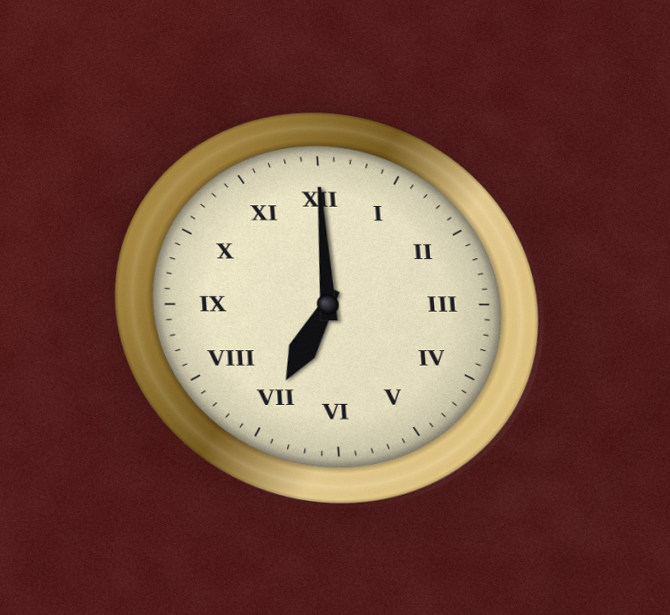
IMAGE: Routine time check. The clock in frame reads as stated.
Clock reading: 7:00
